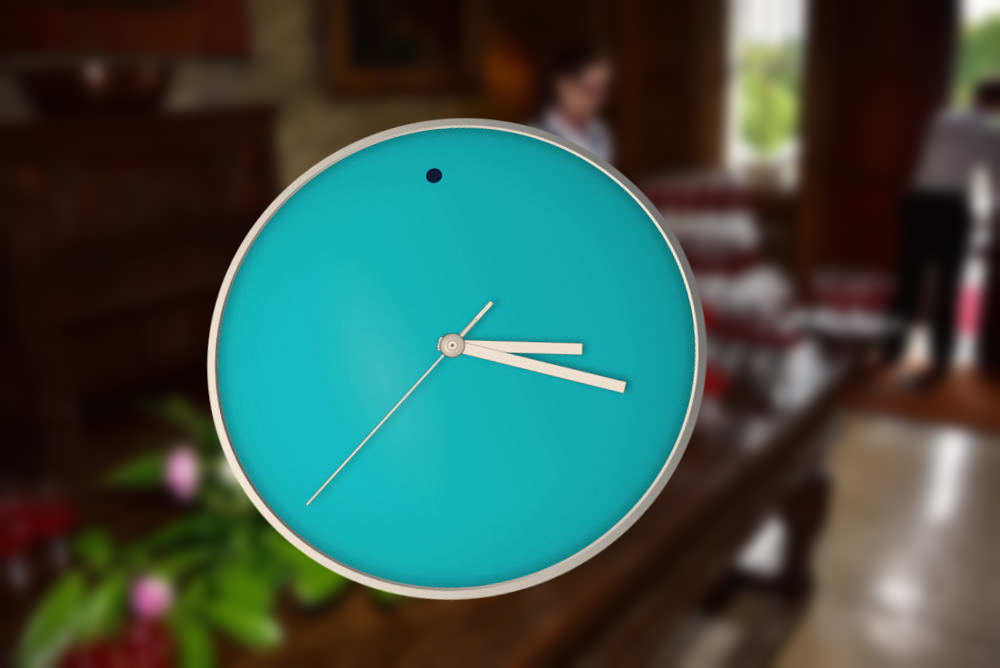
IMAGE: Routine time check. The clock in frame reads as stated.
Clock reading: 3:18:38
